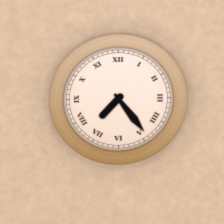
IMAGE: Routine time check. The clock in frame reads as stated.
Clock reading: 7:24
